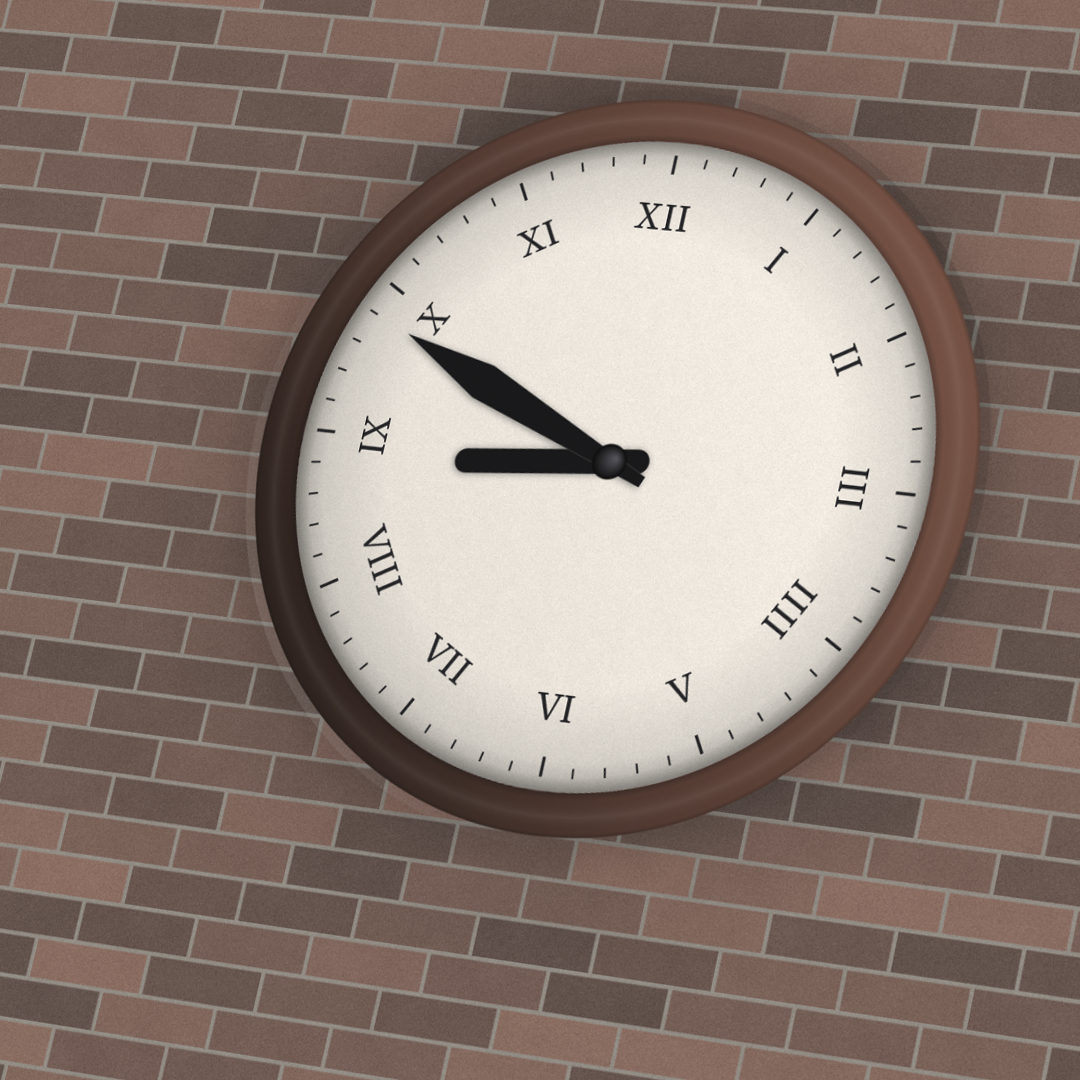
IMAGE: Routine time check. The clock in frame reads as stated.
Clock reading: 8:49
